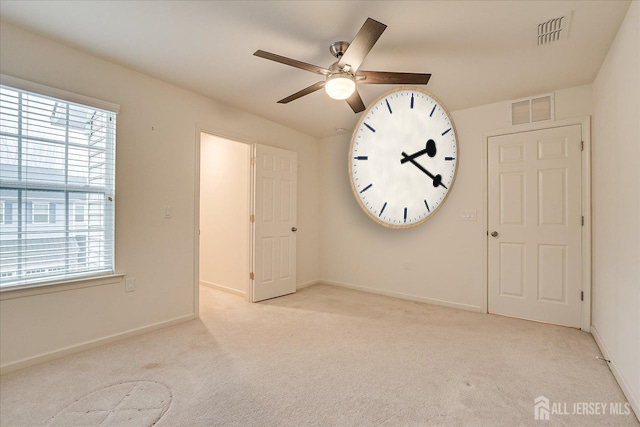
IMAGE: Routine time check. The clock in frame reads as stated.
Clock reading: 2:20
